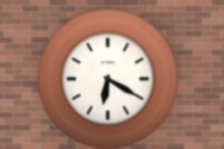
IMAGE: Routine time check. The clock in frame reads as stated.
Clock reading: 6:20
